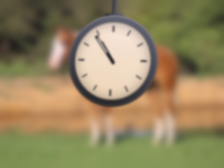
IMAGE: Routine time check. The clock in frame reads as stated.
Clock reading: 10:54
